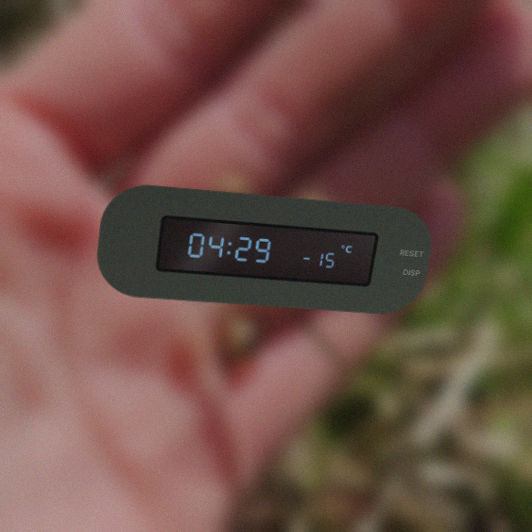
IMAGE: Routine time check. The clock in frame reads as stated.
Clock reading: 4:29
